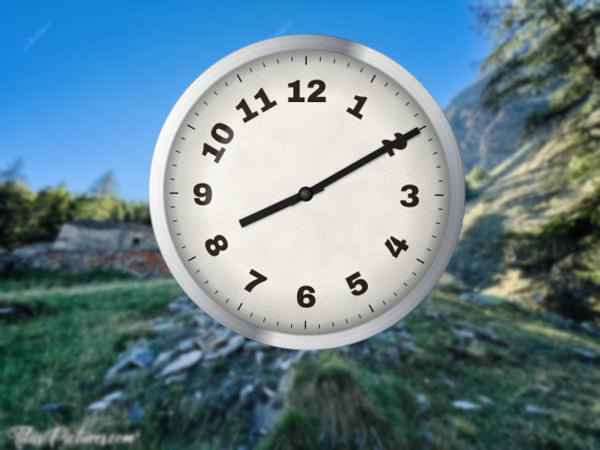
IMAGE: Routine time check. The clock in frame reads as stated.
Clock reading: 8:10
